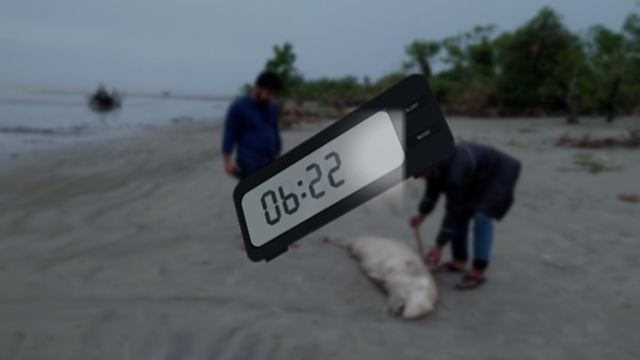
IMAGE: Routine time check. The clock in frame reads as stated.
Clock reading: 6:22
